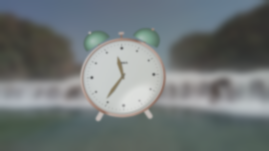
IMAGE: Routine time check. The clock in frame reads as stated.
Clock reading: 11:36
